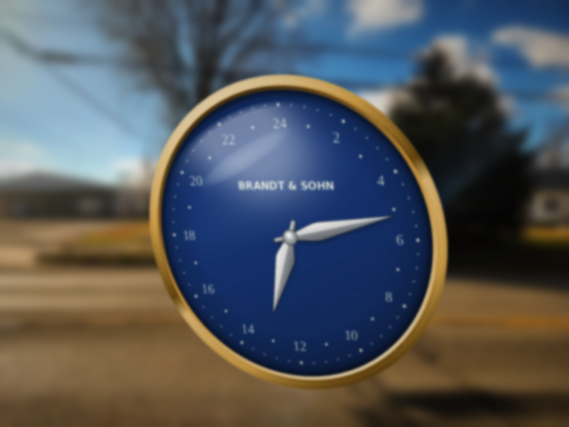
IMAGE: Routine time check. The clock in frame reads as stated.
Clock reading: 13:13
